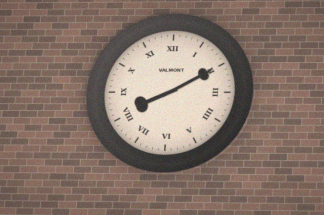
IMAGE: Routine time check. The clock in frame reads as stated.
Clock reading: 8:10
